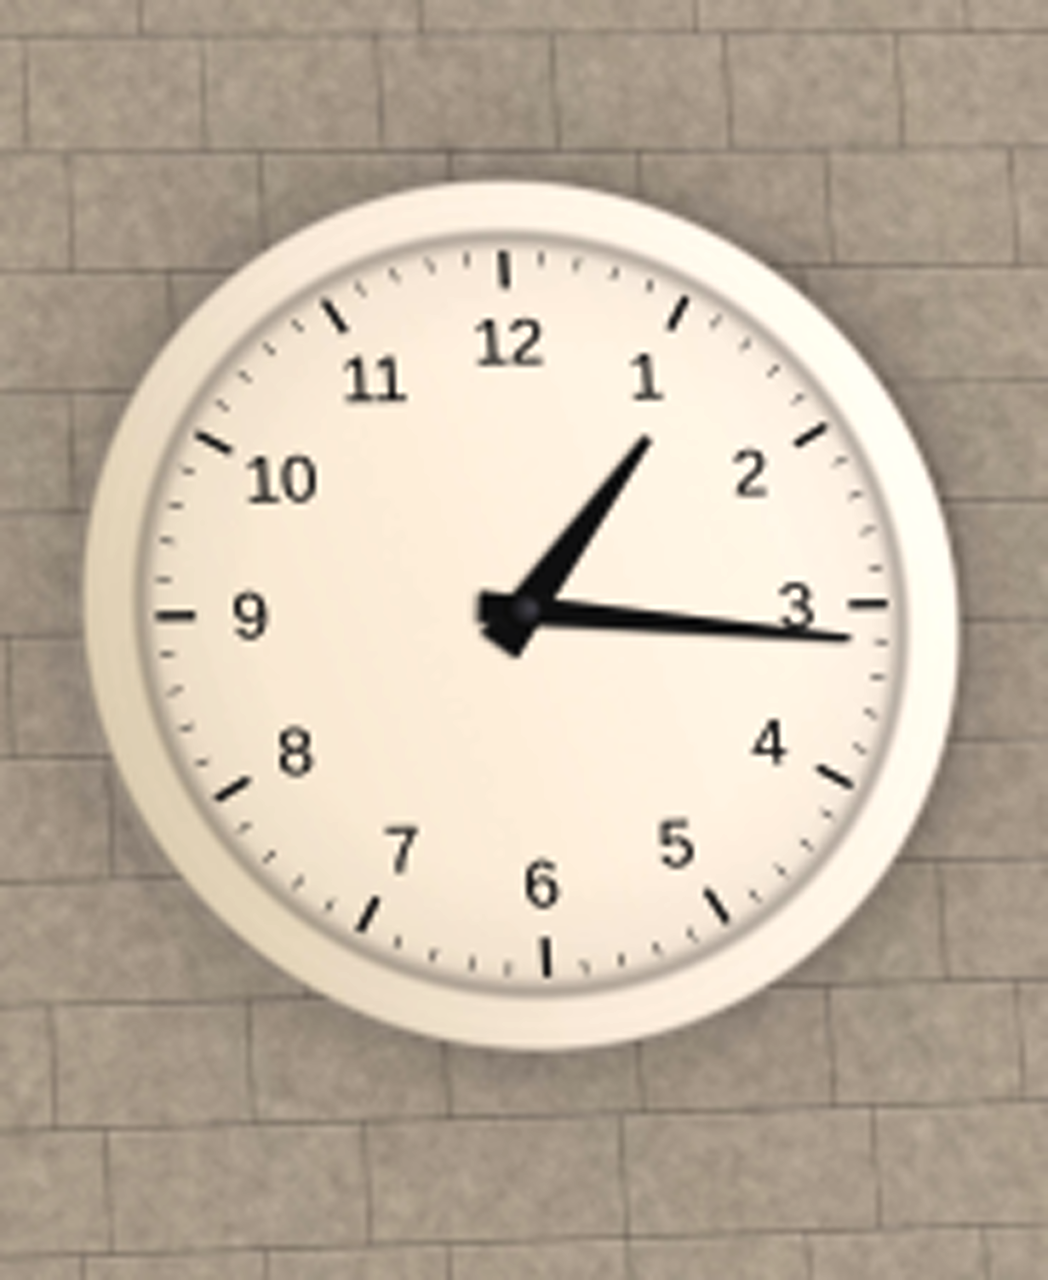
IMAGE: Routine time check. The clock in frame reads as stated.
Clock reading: 1:16
